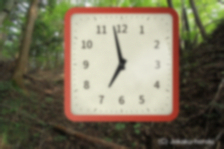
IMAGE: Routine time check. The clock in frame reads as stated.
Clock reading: 6:58
